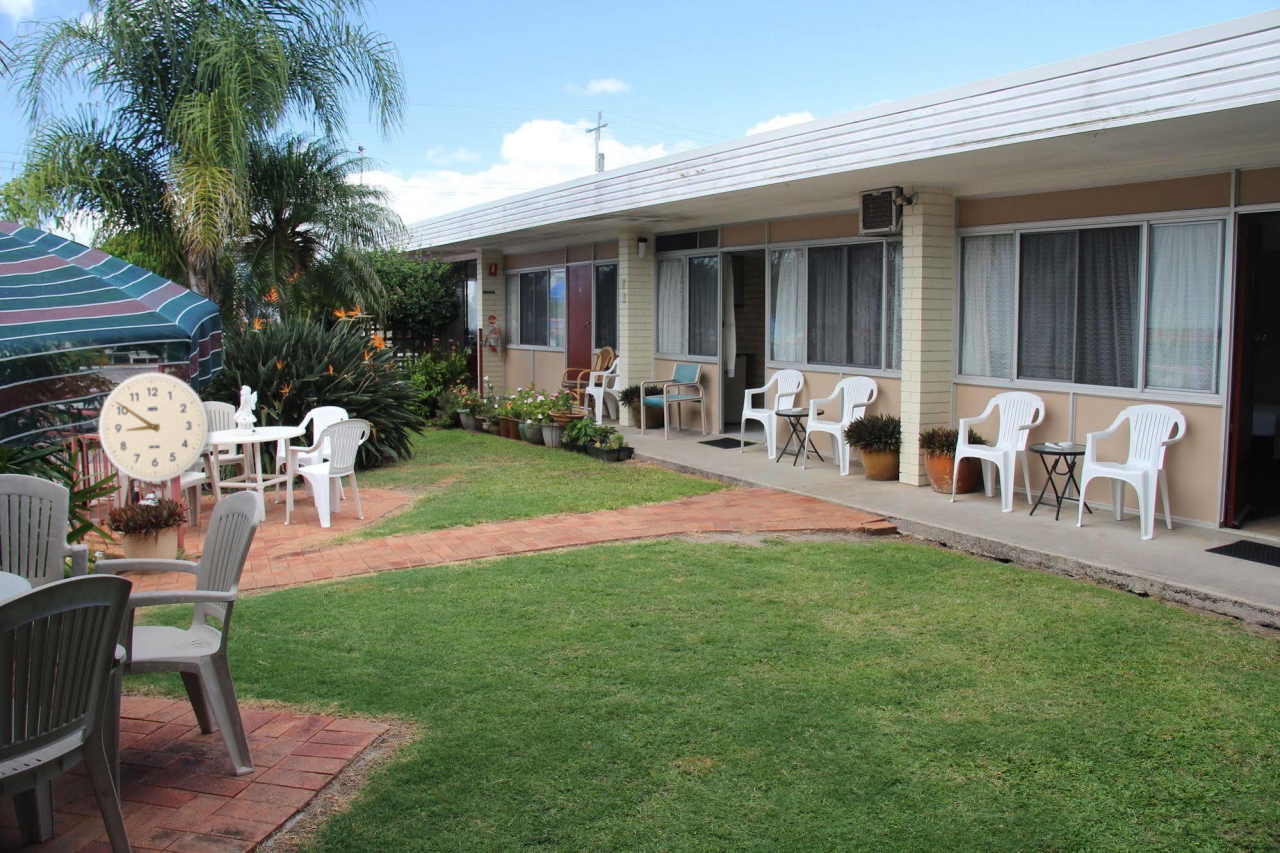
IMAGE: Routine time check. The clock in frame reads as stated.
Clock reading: 8:51
